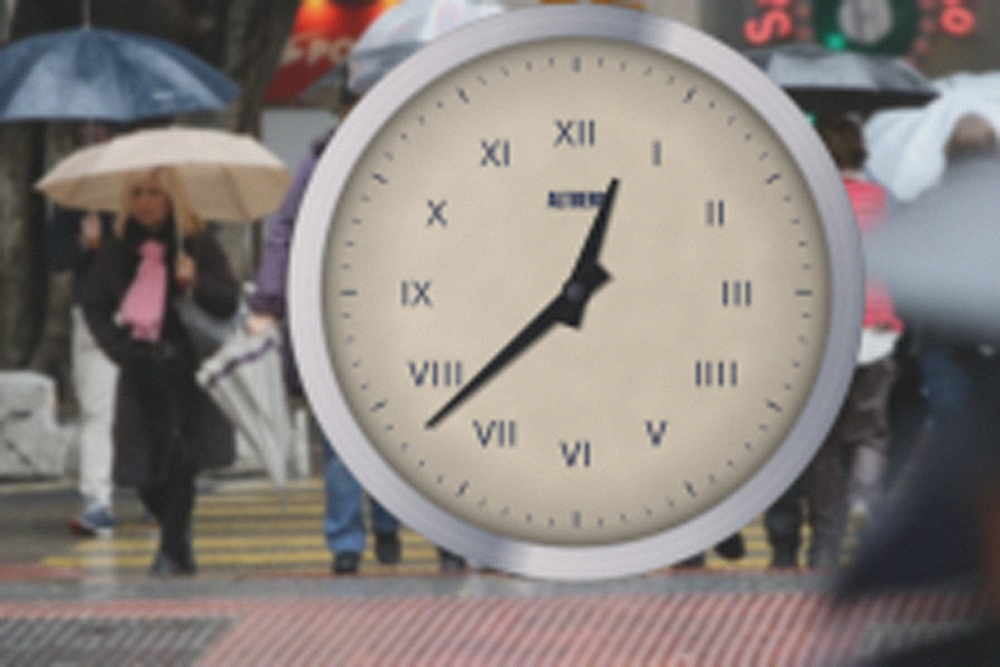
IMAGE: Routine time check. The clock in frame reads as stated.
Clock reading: 12:38
